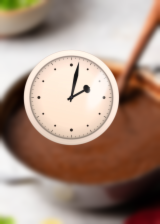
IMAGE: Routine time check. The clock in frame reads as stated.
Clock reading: 2:02
